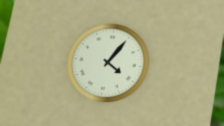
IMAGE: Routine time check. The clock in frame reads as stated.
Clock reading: 4:05
